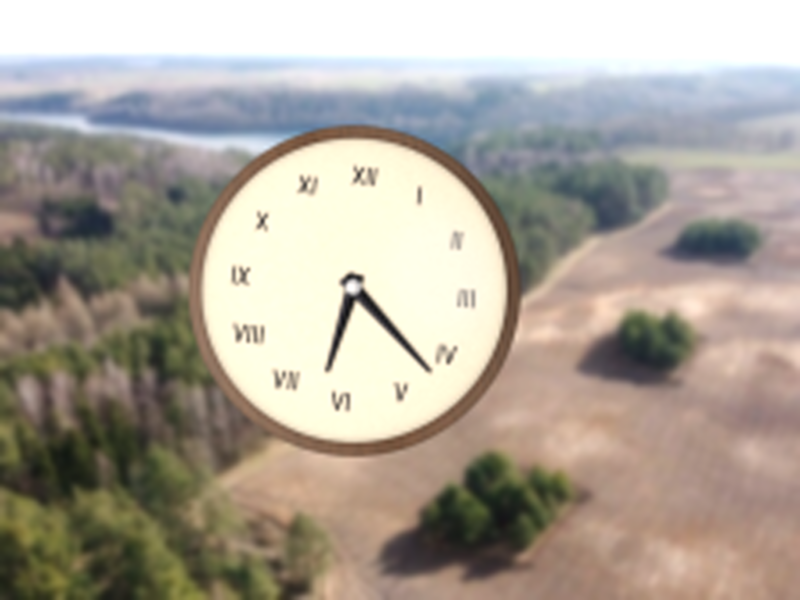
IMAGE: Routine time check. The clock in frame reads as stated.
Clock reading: 6:22
